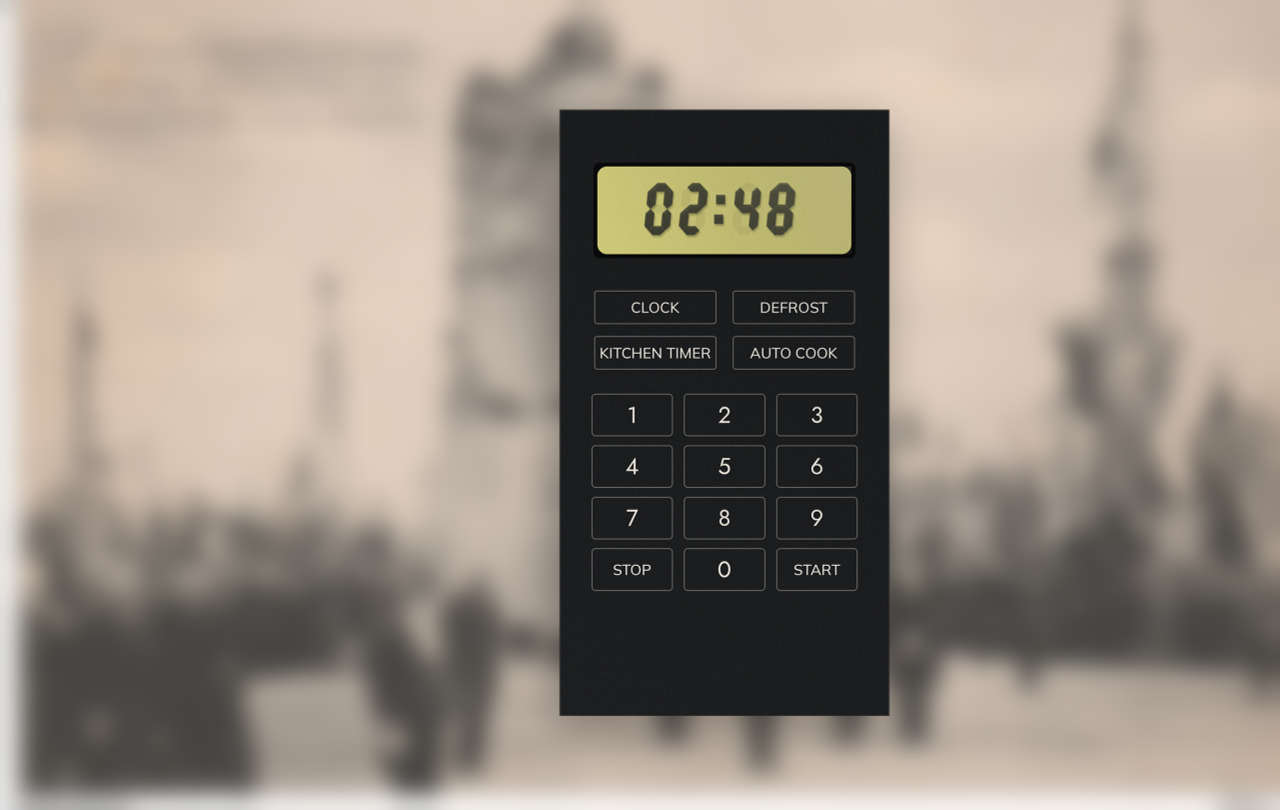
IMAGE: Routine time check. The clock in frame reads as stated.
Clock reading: 2:48
